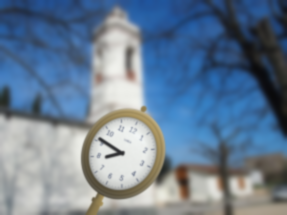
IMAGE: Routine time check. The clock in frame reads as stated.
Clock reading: 7:46
